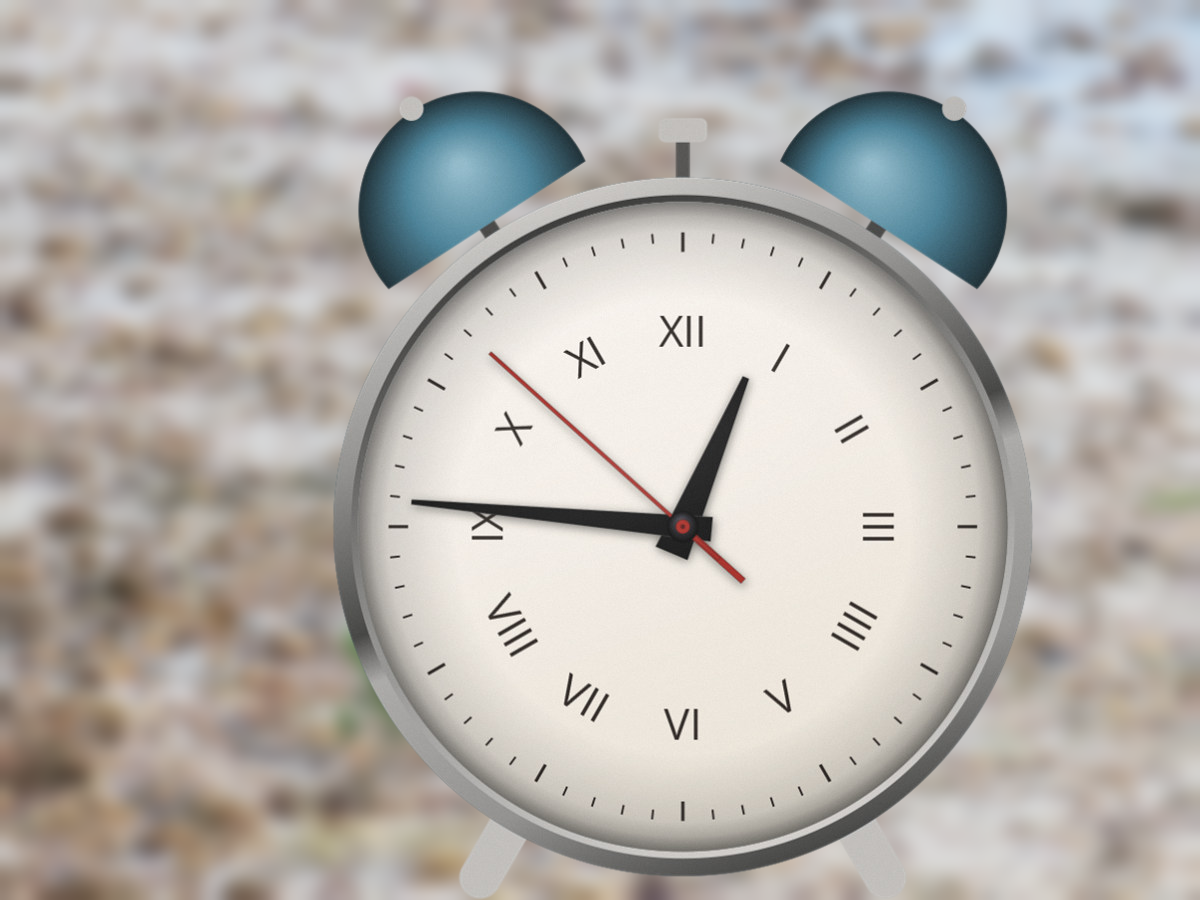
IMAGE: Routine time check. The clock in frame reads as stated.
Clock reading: 12:45:52
